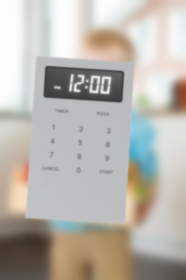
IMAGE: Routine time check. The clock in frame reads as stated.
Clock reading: 12:00
